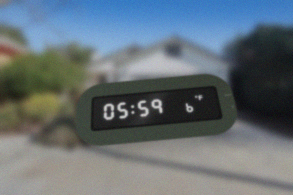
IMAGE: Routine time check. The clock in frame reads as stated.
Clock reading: 5:59
